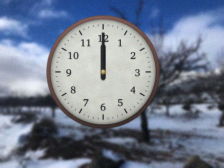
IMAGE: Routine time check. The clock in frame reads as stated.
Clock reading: 12:00
